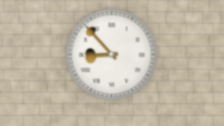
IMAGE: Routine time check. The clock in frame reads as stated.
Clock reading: 8:53
